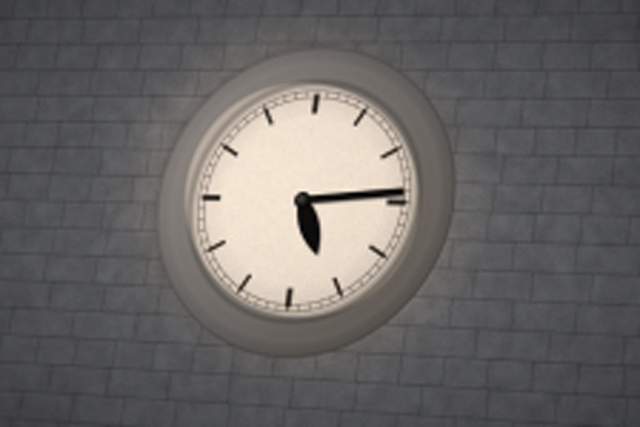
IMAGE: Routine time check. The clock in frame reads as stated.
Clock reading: 5:14
